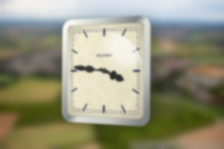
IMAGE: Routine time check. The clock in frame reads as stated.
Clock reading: 3:46
